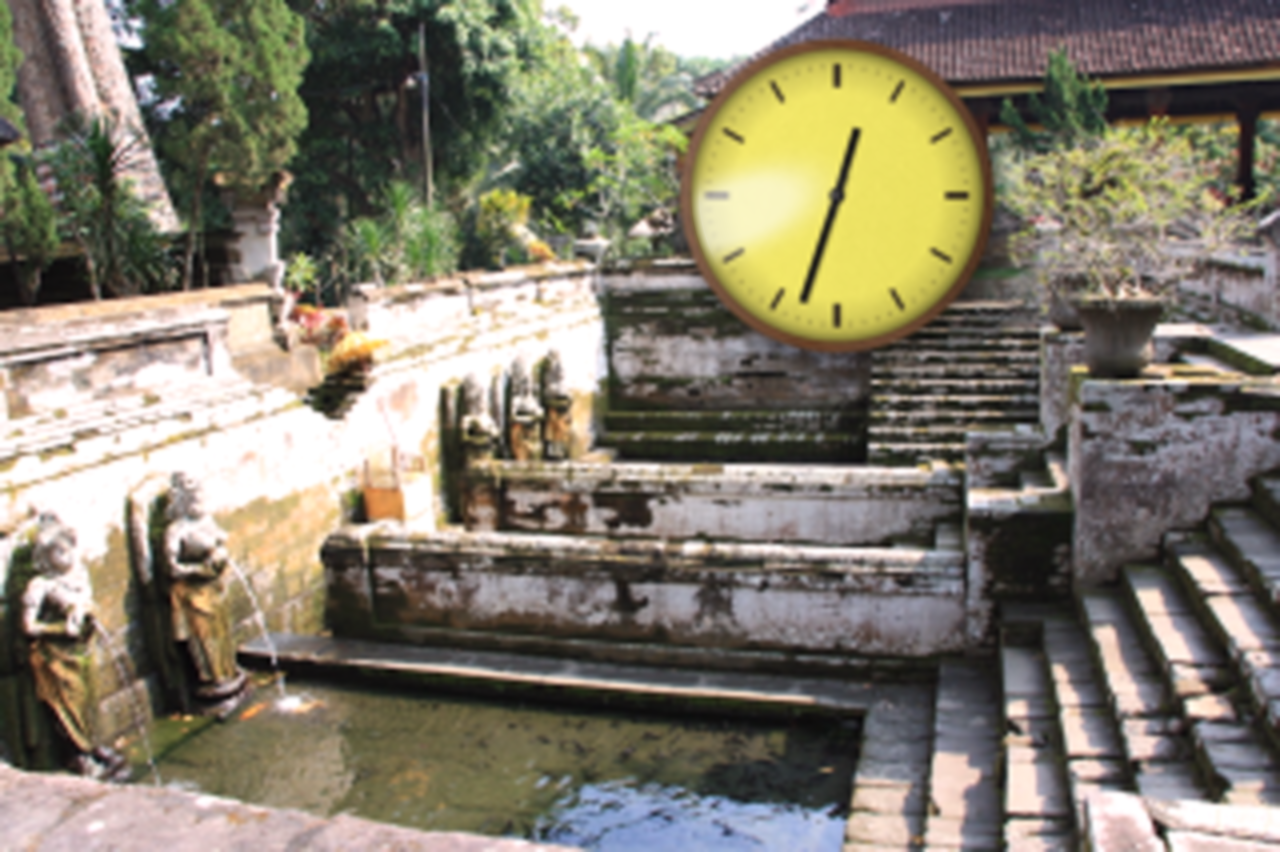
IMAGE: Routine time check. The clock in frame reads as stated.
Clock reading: 12:33
